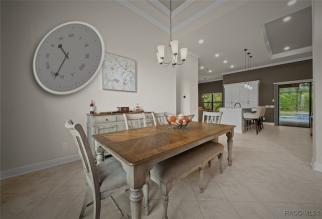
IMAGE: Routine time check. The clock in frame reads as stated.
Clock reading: 10:33
